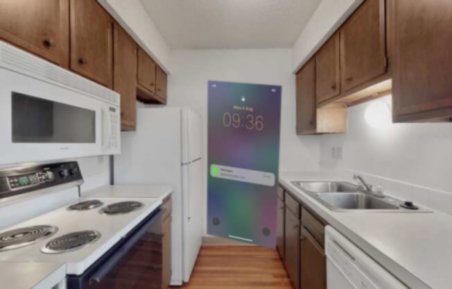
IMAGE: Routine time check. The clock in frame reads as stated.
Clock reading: 9:36
